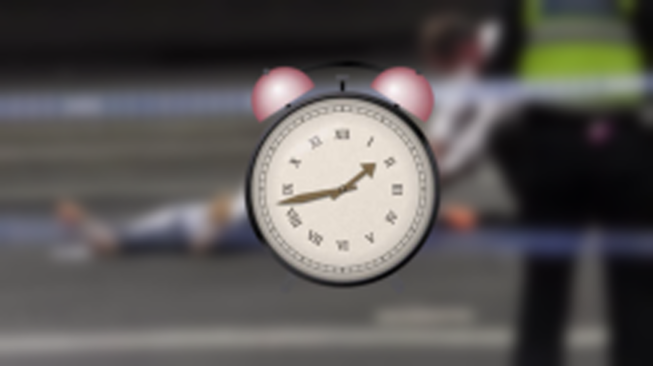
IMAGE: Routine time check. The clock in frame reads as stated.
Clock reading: 1:43
